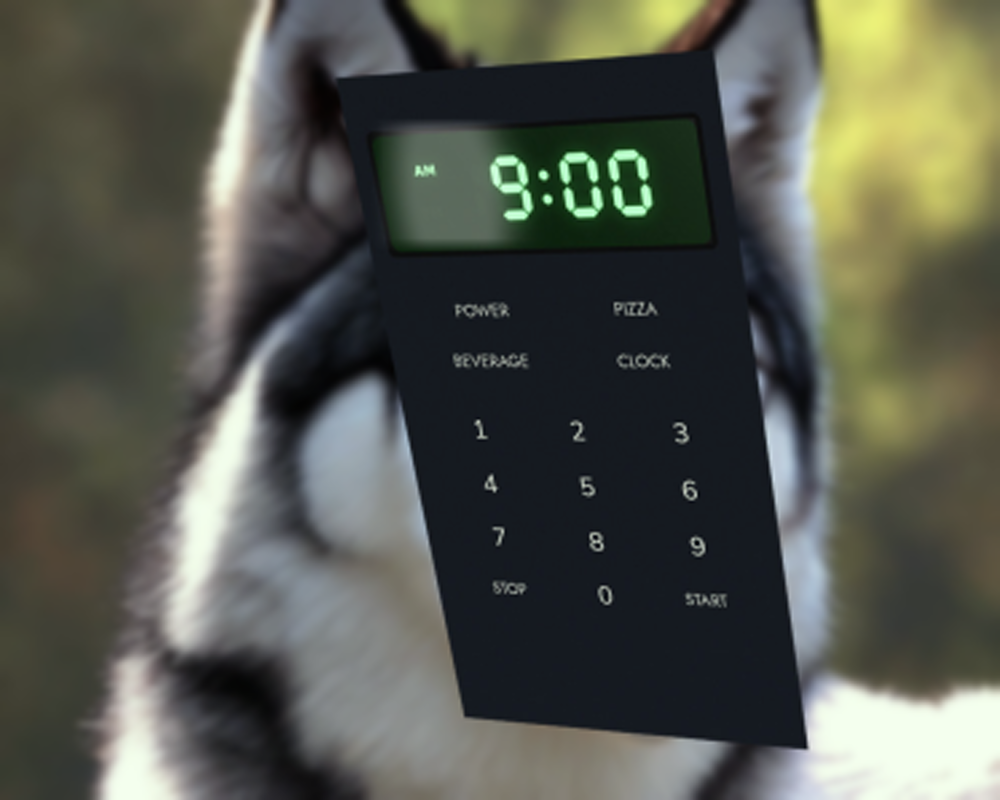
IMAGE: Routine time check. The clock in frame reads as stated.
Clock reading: 9:00
